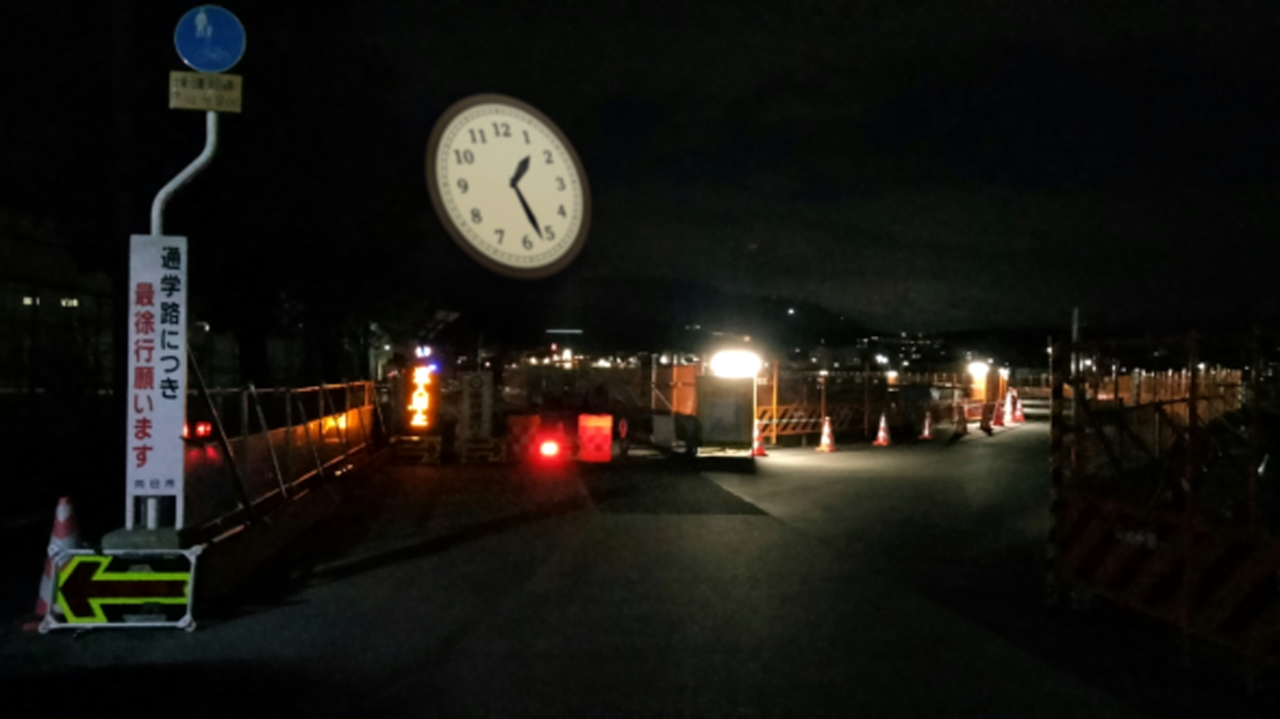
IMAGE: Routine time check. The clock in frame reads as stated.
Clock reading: 1:27
